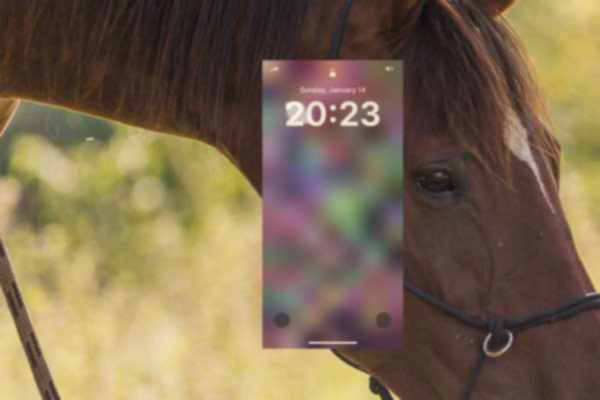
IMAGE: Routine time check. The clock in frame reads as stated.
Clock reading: 20:23
